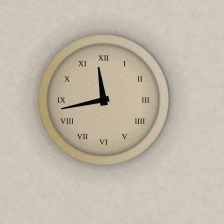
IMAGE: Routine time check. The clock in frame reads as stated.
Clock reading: 11:43
